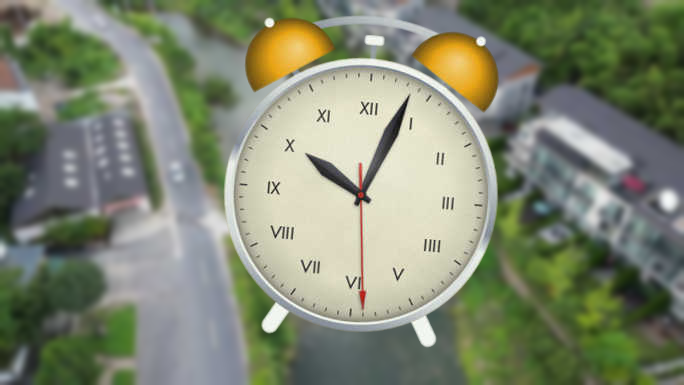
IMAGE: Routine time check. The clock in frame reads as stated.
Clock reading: 10:03:29
